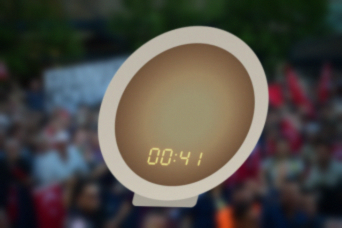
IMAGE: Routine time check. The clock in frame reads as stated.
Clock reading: 0:41
